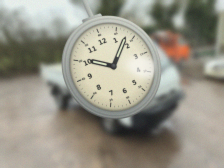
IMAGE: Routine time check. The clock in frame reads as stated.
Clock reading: 10:08
